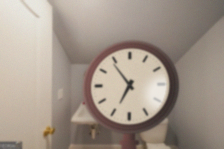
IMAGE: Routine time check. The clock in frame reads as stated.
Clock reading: 6:54
